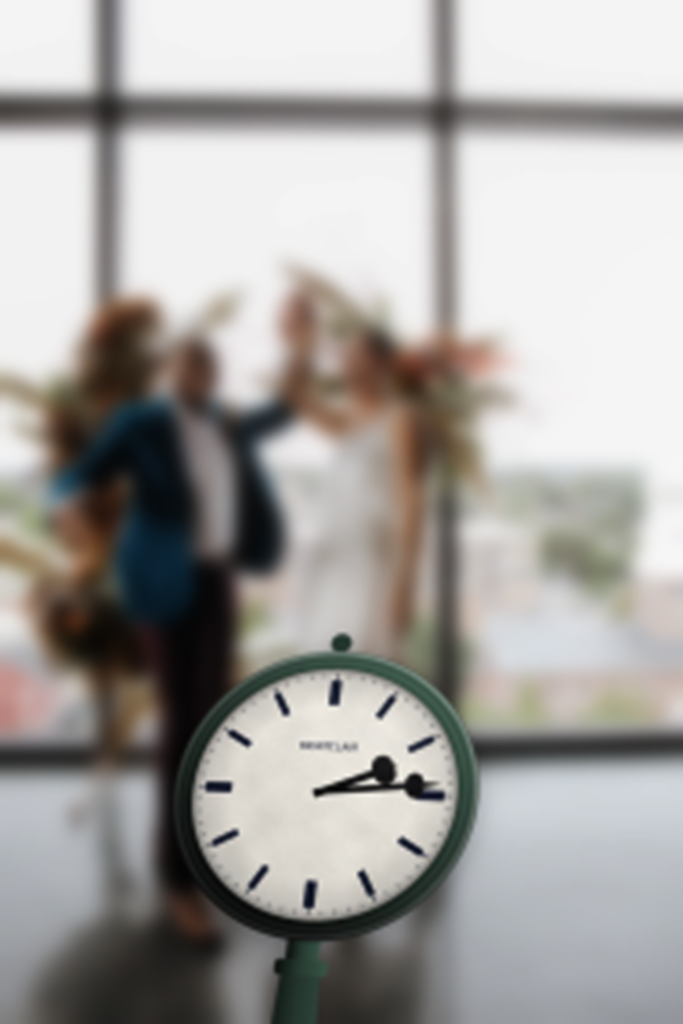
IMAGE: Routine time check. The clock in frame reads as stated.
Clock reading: 2:14
